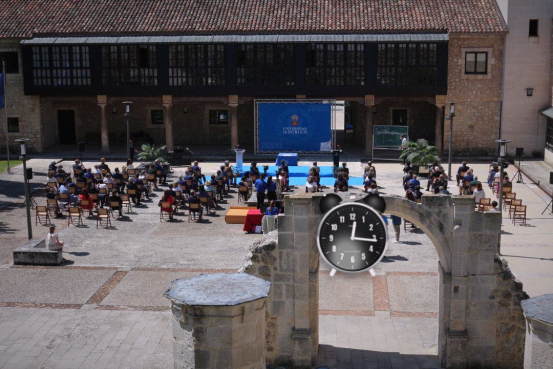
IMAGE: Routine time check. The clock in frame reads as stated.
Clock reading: 12:16
